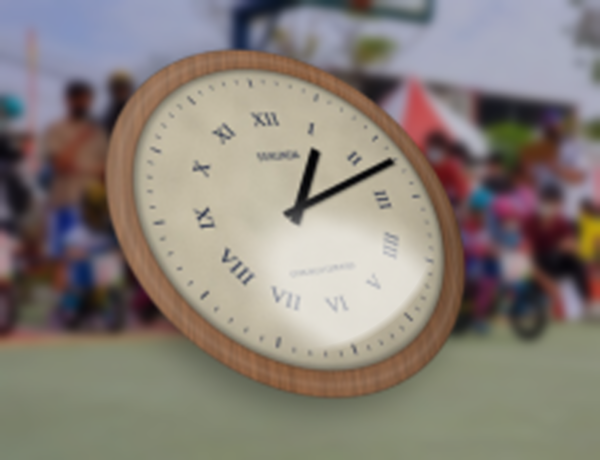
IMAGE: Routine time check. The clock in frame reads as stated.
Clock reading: 1:12
